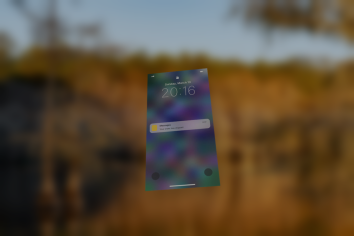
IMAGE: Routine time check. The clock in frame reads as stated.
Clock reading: 20:16
